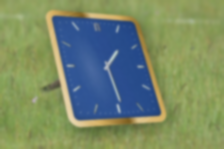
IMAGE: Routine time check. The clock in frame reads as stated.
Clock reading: 1:29
